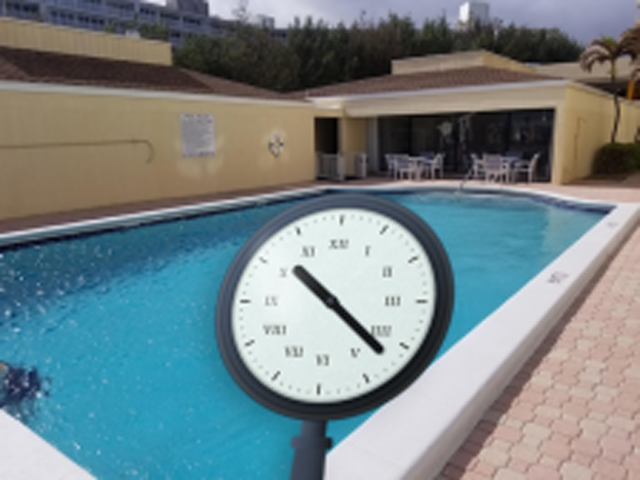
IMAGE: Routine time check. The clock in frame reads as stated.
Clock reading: 10:22
